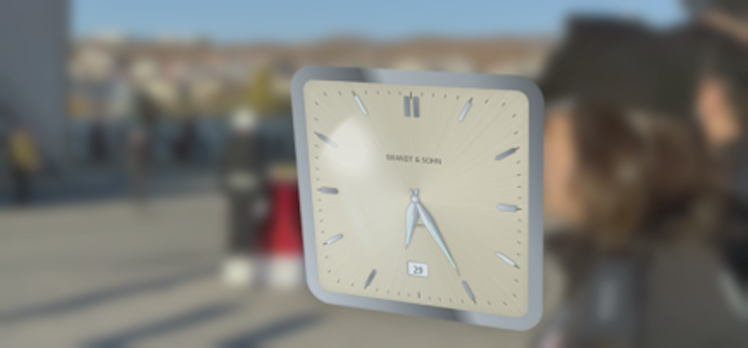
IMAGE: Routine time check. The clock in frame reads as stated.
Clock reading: 6:25
